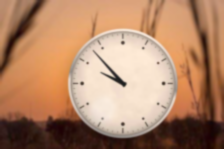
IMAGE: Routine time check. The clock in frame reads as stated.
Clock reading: 9:53
